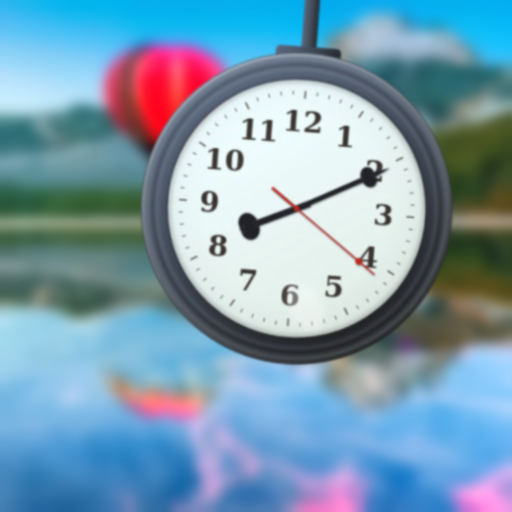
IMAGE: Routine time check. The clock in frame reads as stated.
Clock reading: 8:10:21
